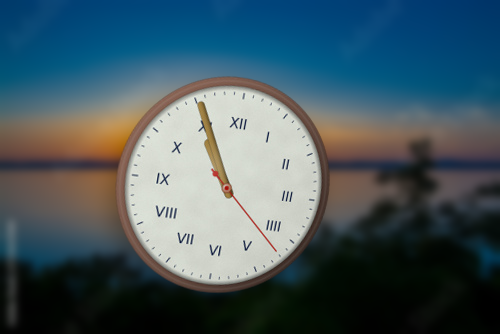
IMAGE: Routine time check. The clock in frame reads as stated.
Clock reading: 10:55:22
